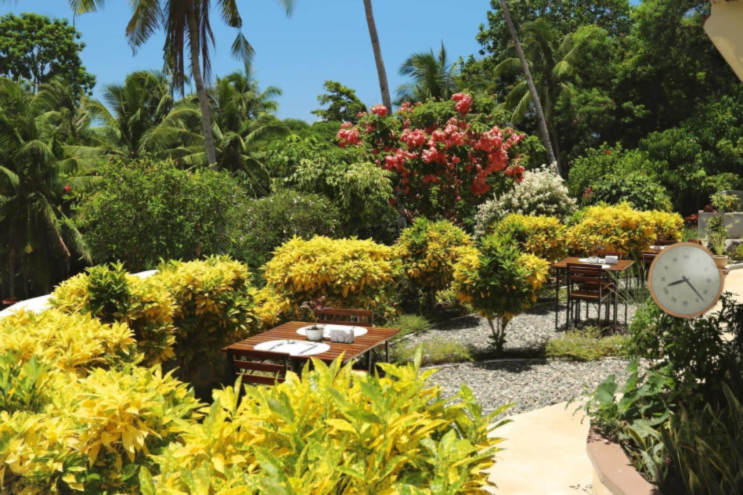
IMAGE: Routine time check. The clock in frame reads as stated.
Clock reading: 8:23
